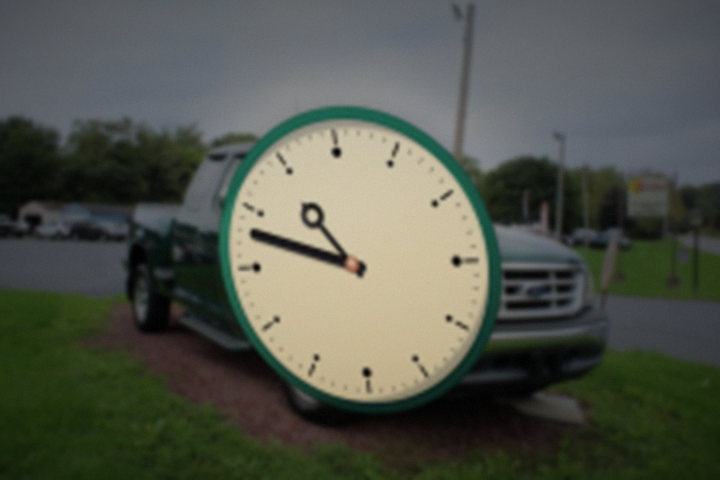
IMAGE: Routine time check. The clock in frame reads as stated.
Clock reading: 10:48
